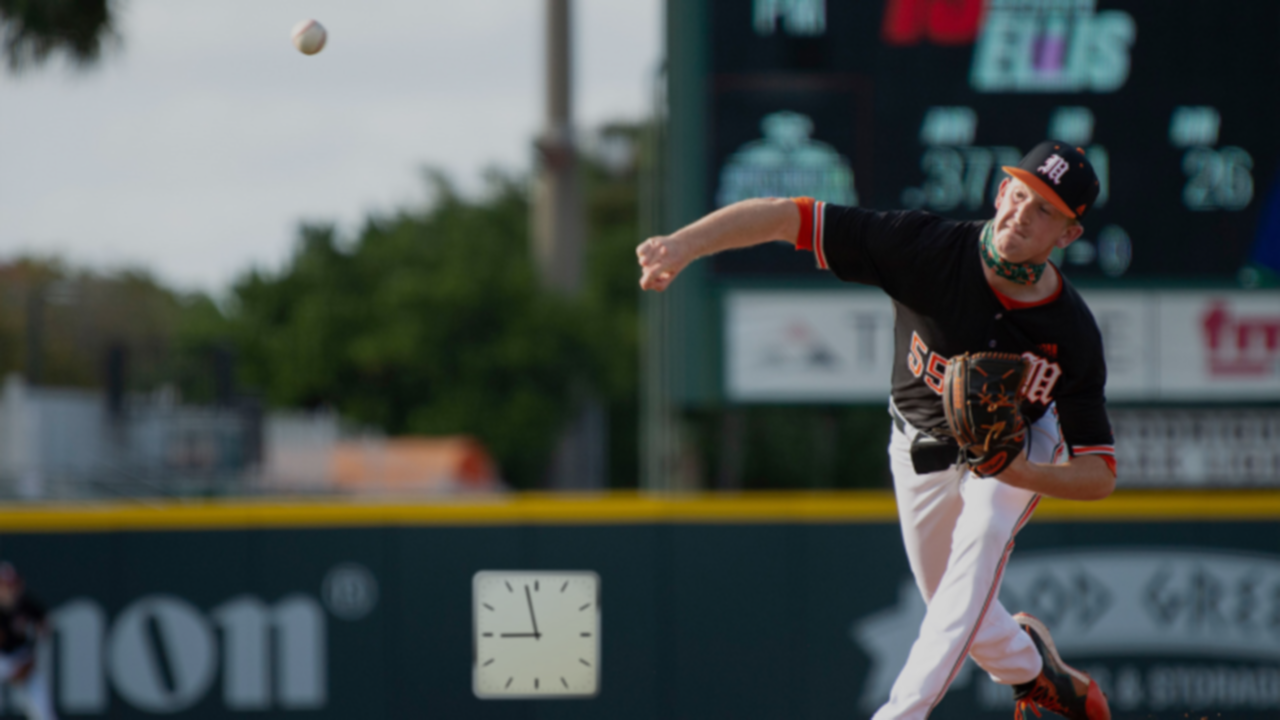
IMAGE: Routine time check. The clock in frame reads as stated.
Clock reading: 8:58
